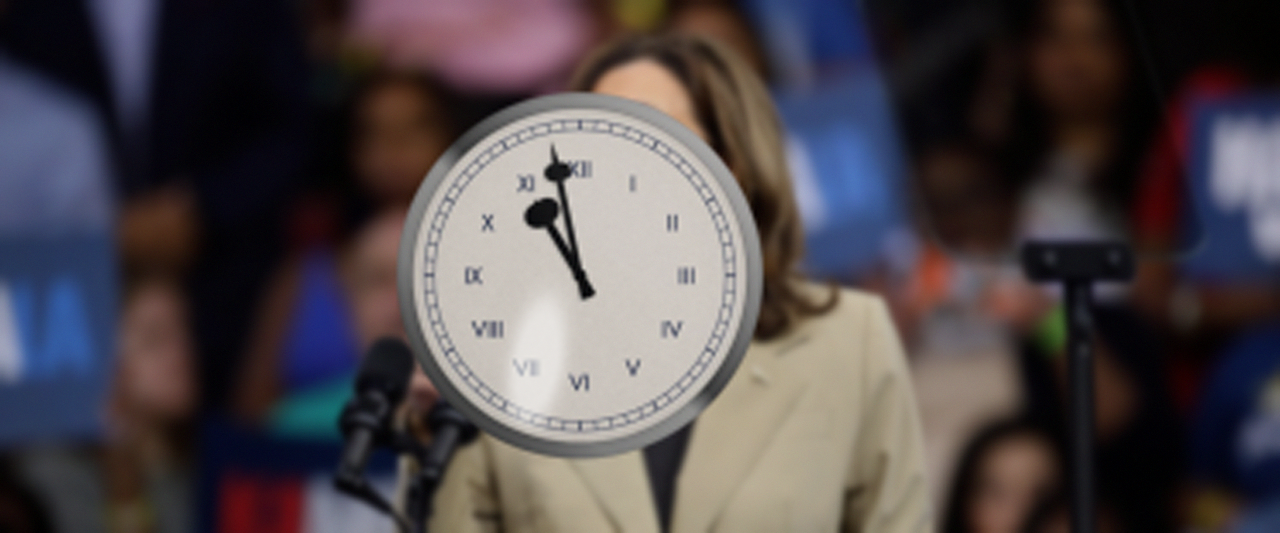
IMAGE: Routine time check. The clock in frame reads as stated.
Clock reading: 10:58
